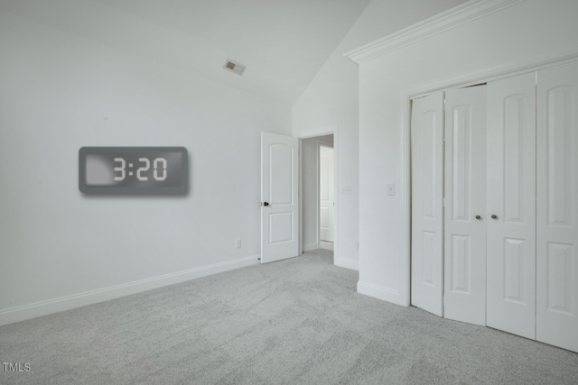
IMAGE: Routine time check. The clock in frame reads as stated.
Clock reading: 3:20
